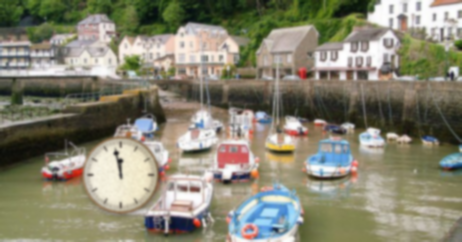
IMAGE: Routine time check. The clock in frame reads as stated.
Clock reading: 11:58
